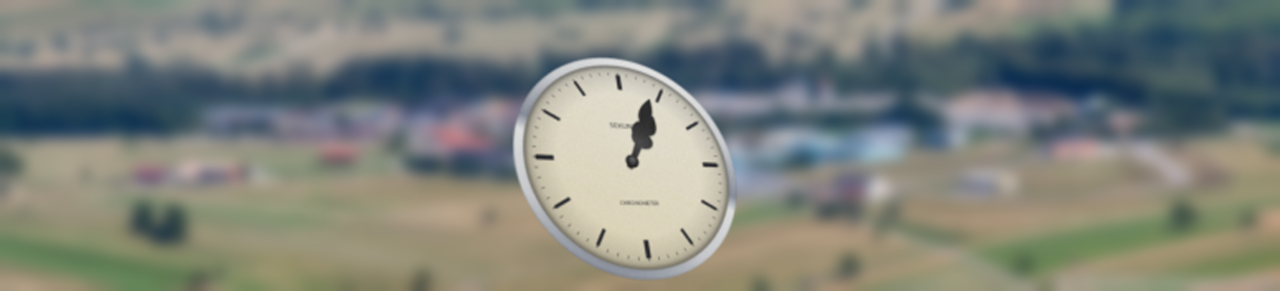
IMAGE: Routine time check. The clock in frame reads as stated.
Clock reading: 1:04
